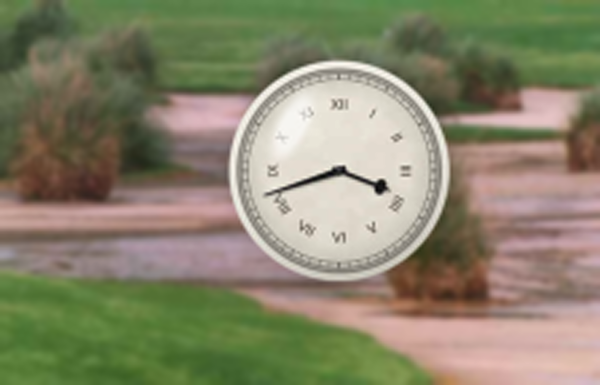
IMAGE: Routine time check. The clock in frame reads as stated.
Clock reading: 3:42
